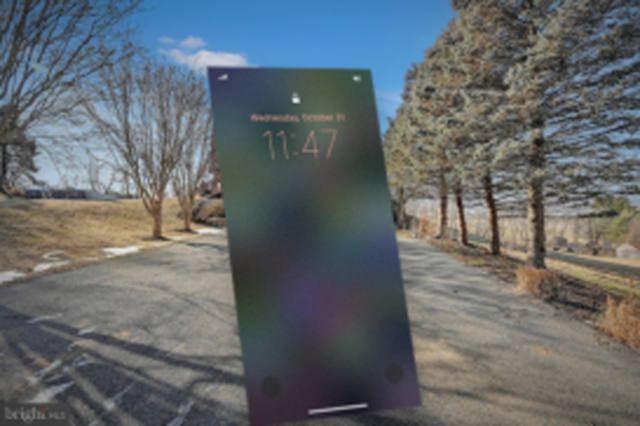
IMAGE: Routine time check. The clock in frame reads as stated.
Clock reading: 11:47
